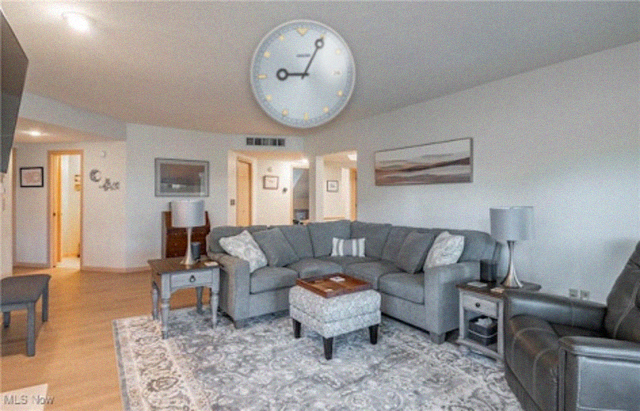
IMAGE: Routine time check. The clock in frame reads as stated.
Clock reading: 9:05
